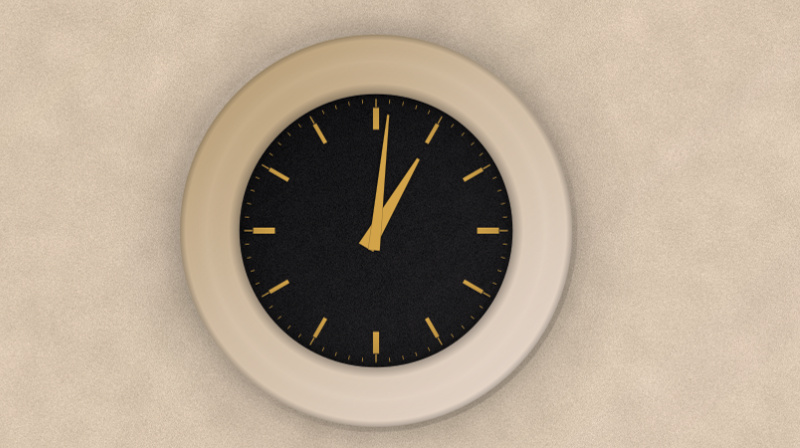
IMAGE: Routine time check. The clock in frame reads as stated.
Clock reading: 1:01
